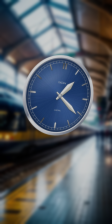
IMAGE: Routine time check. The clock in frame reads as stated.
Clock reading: 1:21
